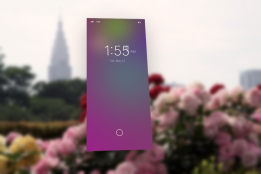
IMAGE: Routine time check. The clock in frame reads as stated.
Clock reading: 1:55
